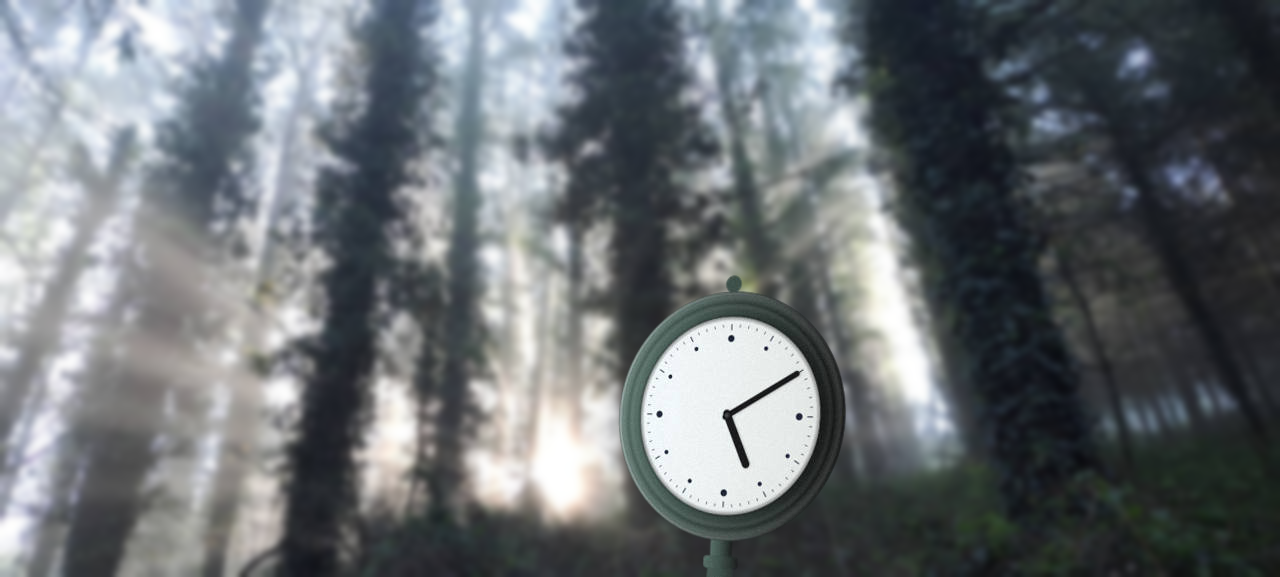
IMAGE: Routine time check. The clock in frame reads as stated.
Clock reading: 5:10
